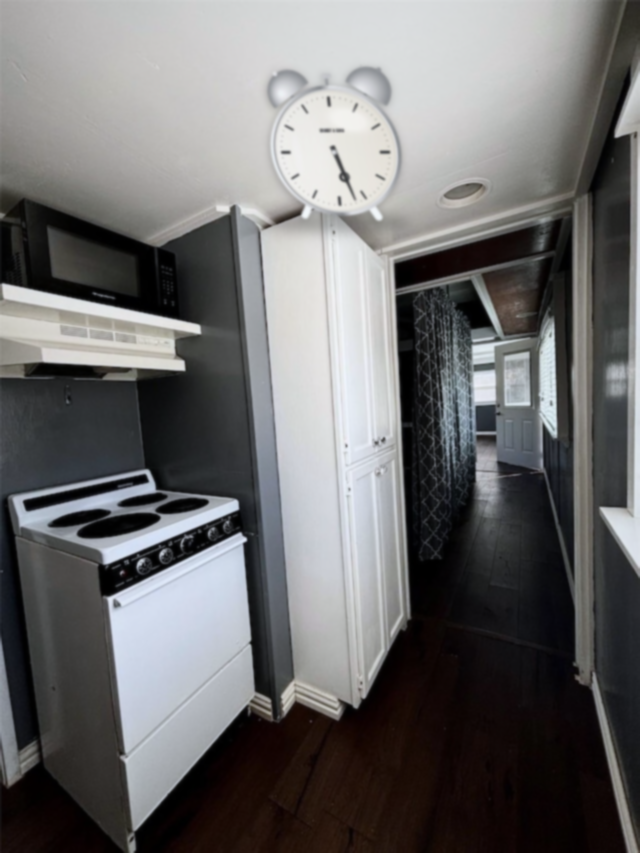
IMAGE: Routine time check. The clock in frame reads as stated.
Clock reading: 5:27
